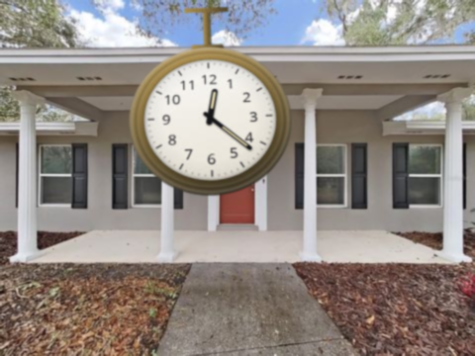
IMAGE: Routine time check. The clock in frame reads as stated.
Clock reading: 12:22
